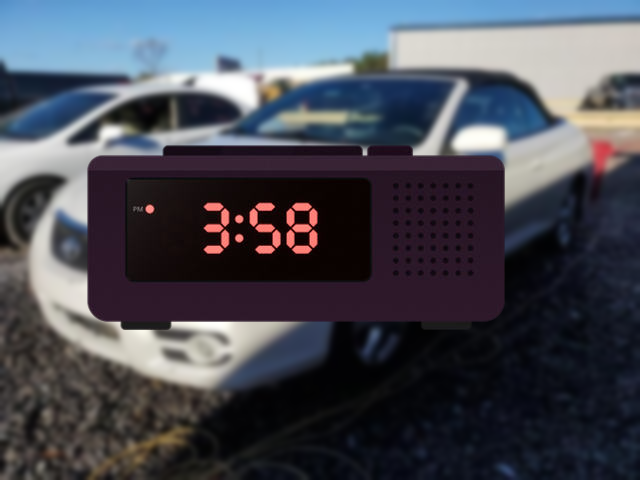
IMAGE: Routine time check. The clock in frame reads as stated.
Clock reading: 3:58
